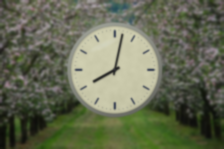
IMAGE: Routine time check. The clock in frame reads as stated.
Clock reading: 8:02
